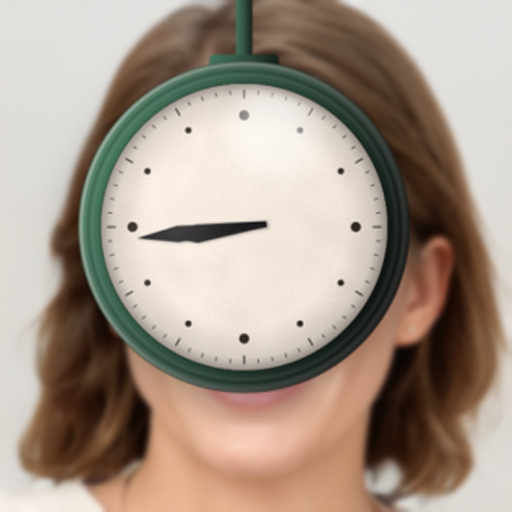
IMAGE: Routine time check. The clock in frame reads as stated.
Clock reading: 8:44
